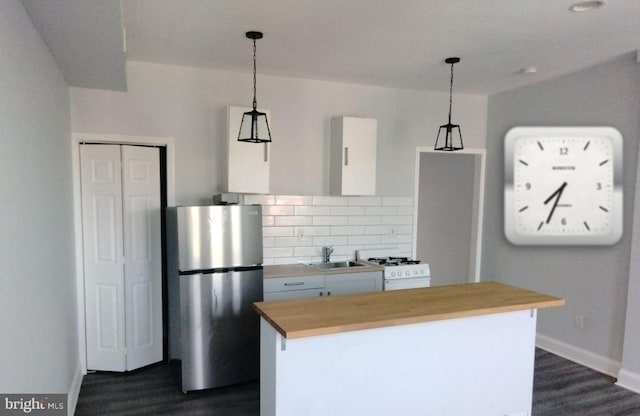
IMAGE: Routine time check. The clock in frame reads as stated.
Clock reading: 7:34
